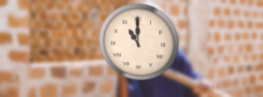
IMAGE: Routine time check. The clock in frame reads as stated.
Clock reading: 11:00
